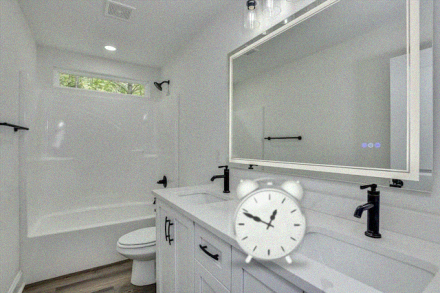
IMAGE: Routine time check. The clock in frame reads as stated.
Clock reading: 12:49
